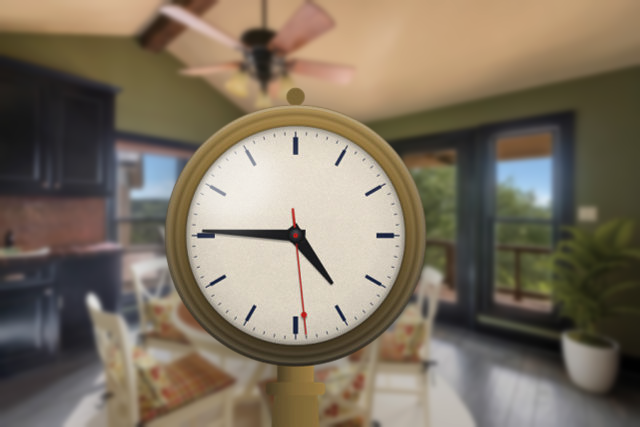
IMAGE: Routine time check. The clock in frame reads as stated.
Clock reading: 4:45:29
